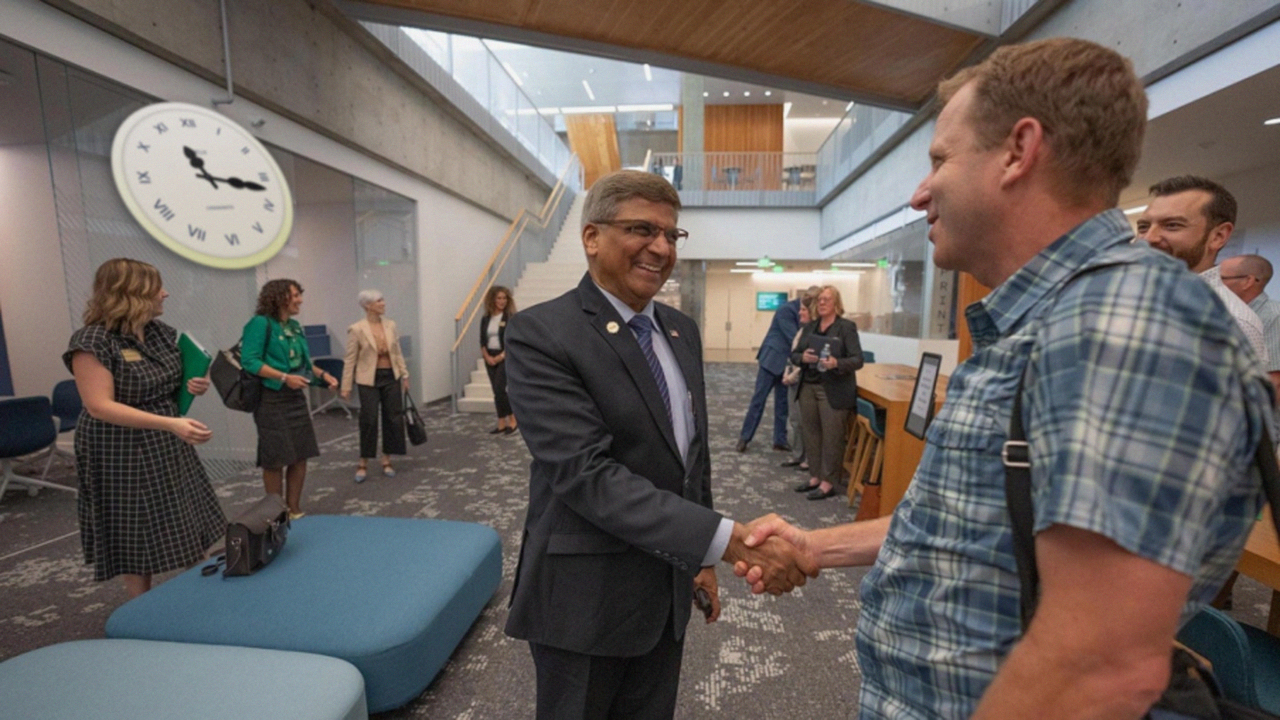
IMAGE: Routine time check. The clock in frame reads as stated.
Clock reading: 11:17
